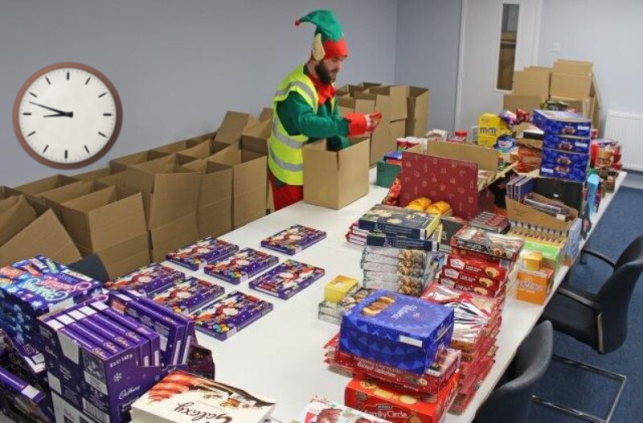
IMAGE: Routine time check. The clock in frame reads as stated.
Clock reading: 8:48
